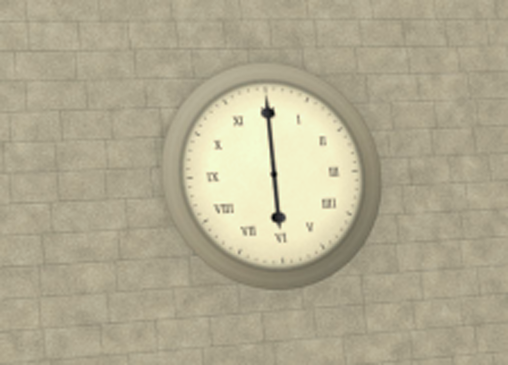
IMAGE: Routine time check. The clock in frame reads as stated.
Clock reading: 6:00
